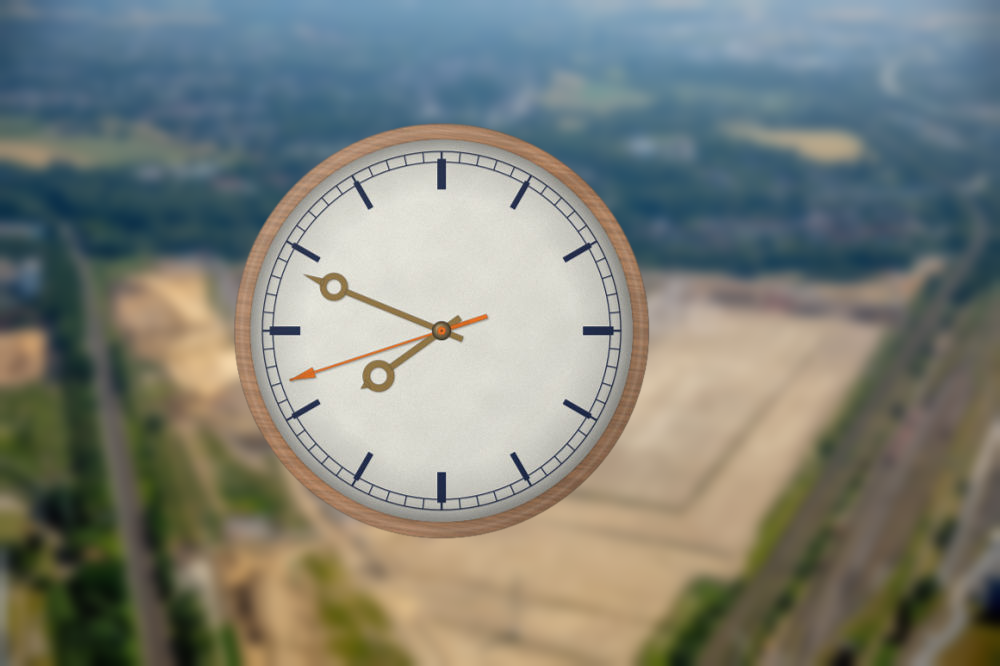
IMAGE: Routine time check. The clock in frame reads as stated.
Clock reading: 7:48:42
